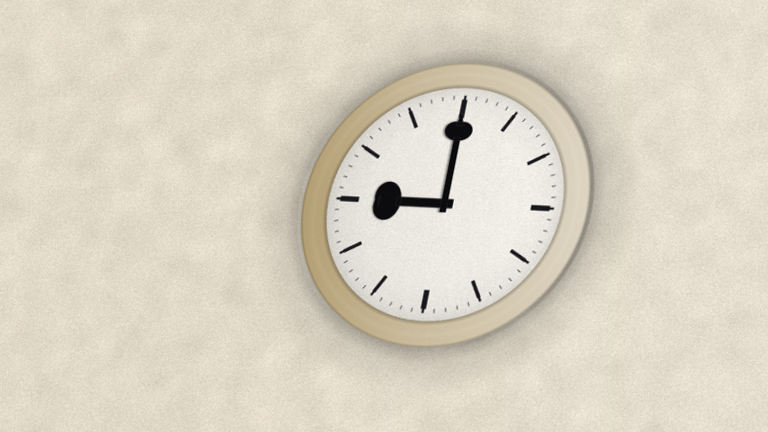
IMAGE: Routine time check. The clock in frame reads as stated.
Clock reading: 9:00
